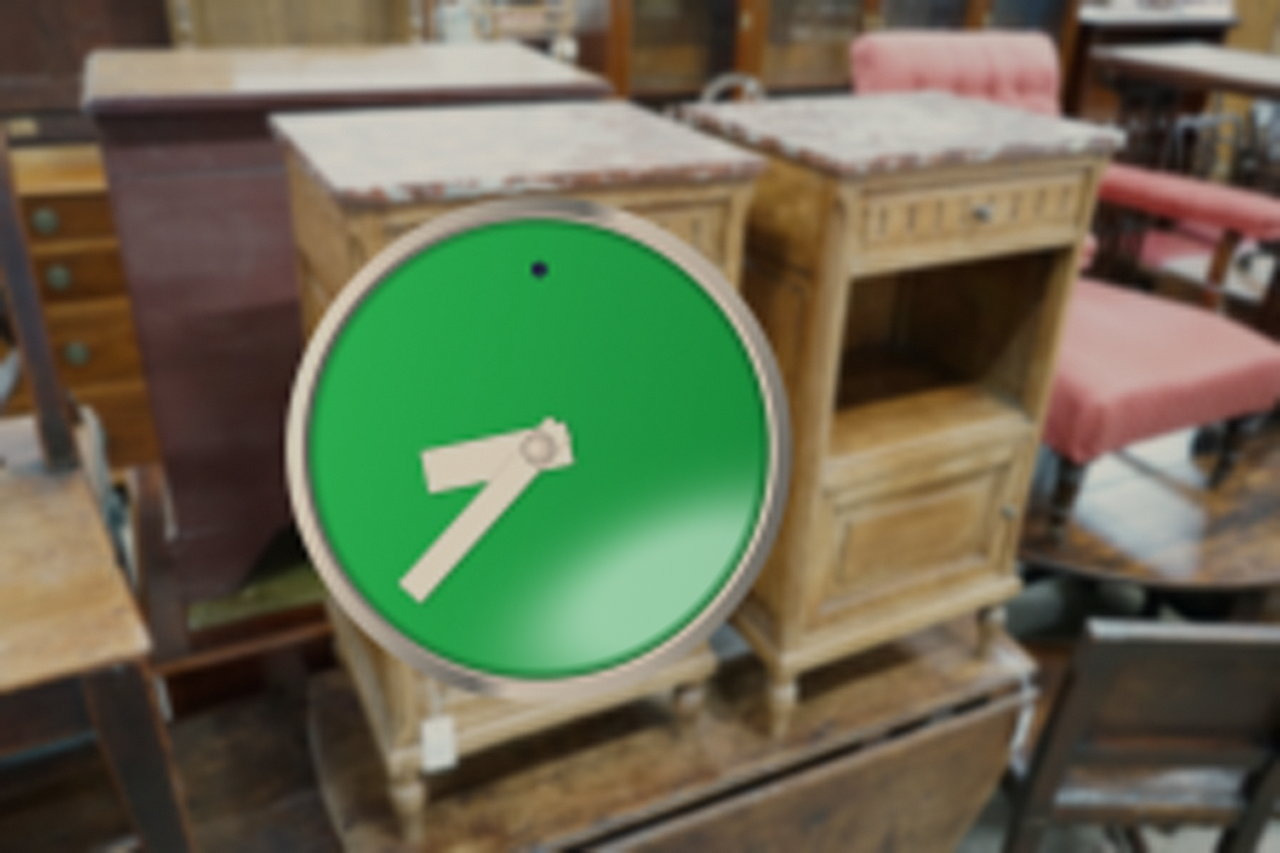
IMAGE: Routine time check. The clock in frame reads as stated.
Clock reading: 8:37
